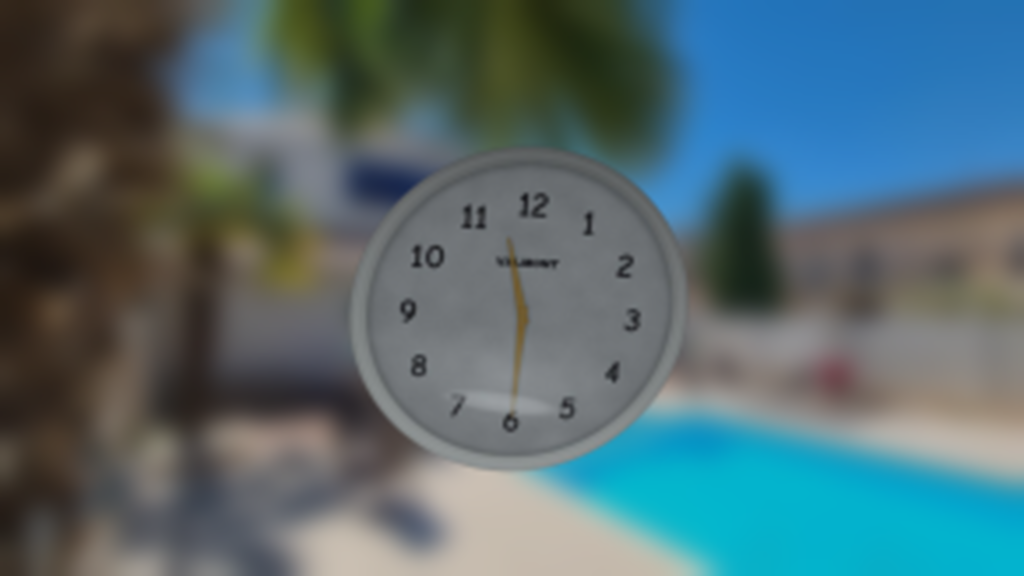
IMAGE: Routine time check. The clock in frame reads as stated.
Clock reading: 11:30
